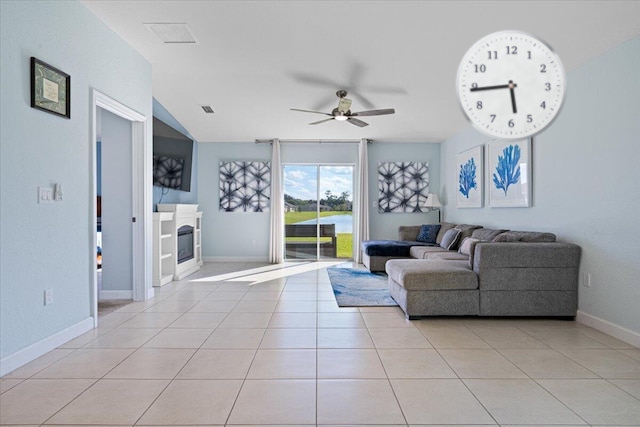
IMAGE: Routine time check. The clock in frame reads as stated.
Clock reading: 5:44
